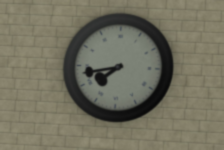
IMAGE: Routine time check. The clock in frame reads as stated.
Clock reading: 7:43
